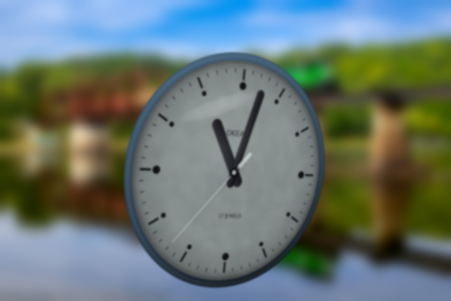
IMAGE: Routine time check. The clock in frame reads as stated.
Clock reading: 11:02:37
